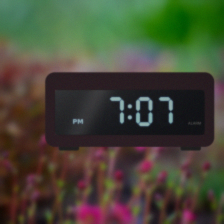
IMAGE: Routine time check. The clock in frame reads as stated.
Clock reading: 7:07
